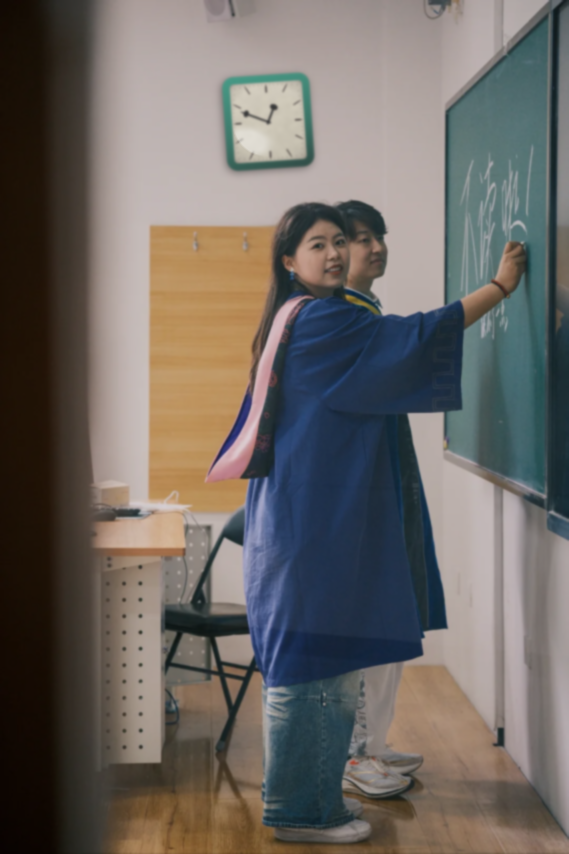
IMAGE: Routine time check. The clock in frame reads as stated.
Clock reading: 12:49
